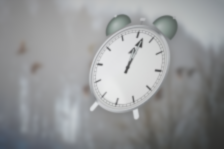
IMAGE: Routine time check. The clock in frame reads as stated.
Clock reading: 12:02
